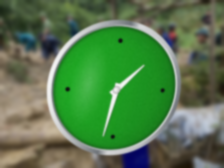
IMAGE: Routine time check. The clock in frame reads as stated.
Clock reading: 1:32
